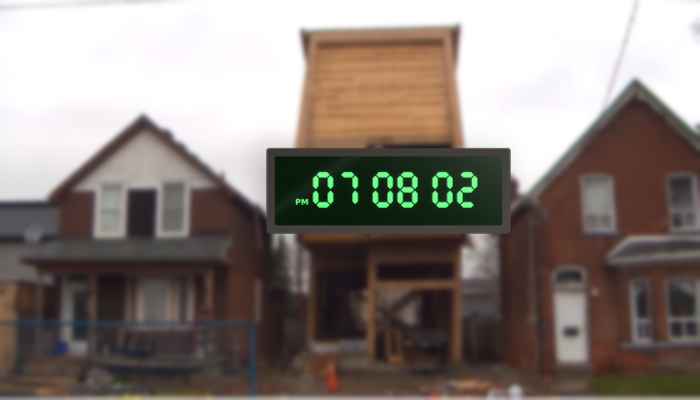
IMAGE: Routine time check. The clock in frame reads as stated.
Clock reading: 7:08:02
